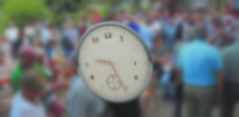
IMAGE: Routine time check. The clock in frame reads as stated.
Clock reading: 9:26
